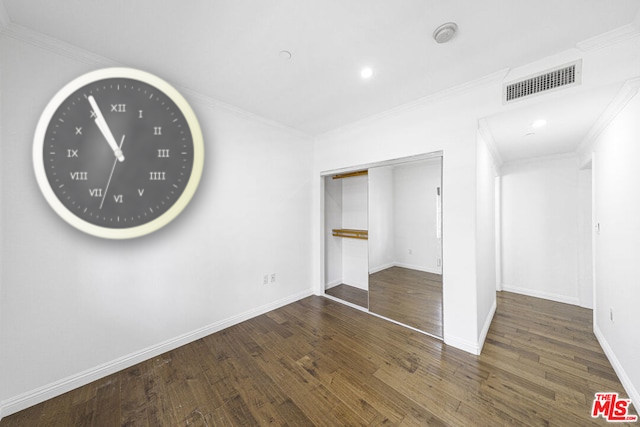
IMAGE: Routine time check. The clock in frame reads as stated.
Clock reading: 10:55:33
